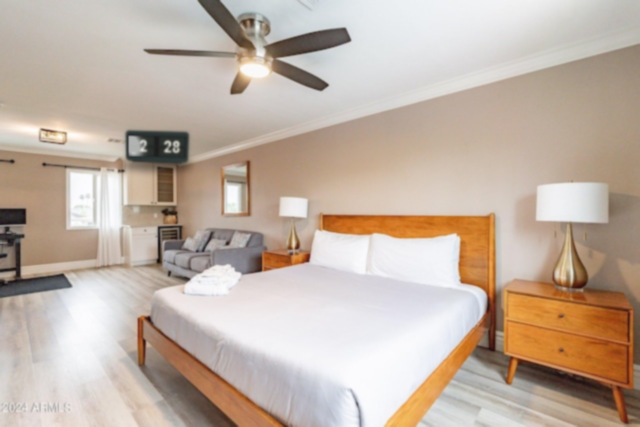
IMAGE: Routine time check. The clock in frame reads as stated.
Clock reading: 2:28
